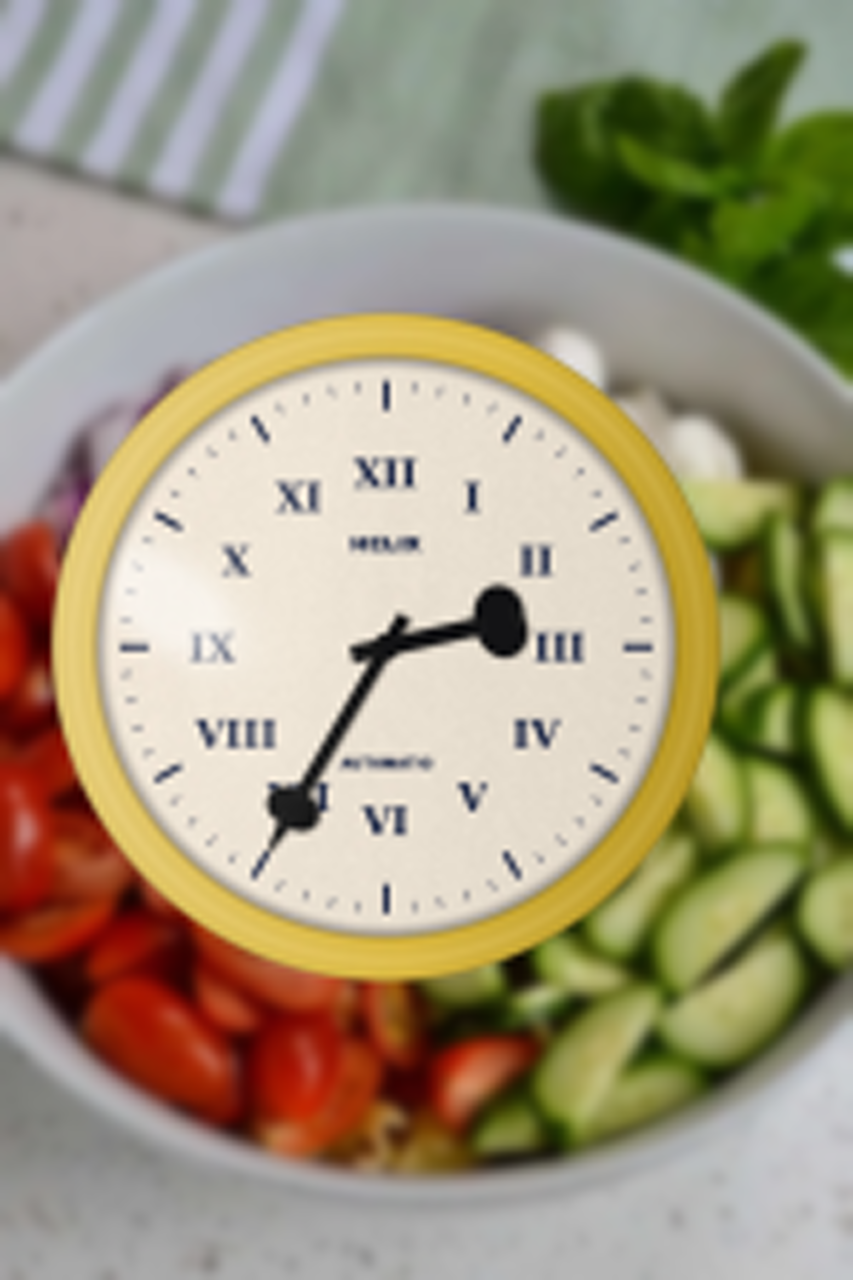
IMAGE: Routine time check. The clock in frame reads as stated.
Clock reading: 2:35
